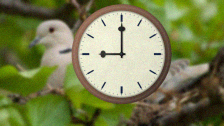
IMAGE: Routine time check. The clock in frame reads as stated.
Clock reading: 9:00
